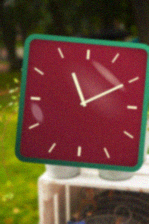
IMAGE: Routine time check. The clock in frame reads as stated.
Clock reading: 11:10
